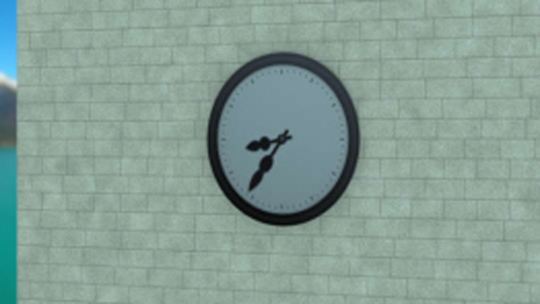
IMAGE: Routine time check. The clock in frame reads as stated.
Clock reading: 8:36
